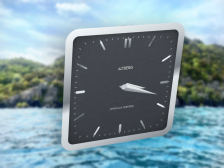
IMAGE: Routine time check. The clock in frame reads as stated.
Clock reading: 3:18
